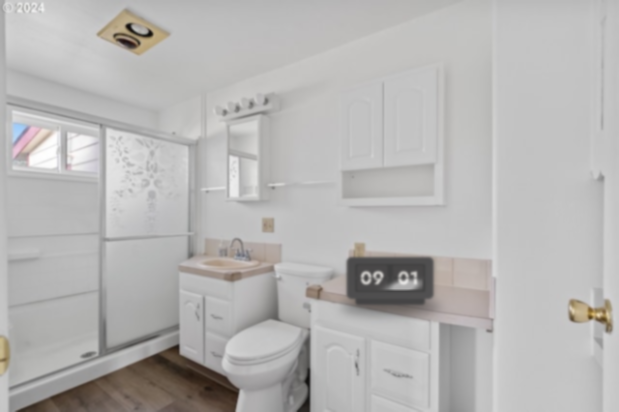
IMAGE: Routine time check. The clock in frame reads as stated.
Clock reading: 9:01
